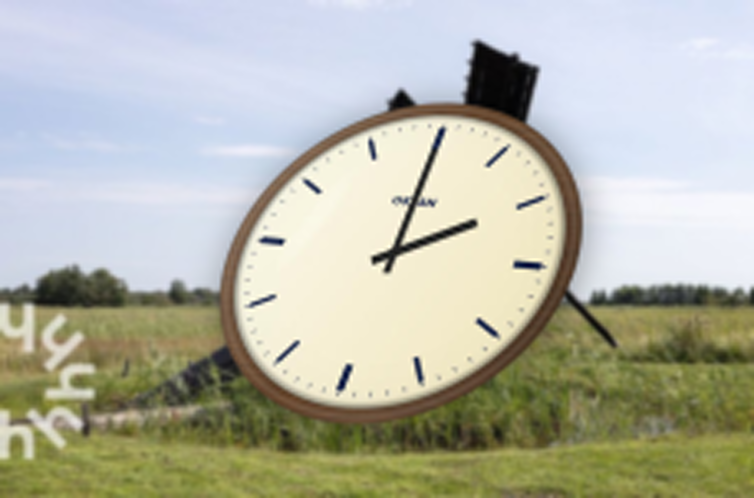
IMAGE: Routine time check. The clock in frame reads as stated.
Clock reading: 2:00
